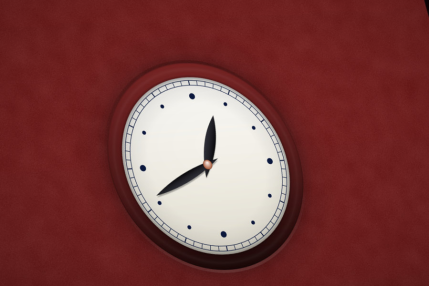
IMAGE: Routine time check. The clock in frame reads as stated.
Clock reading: 12:41
